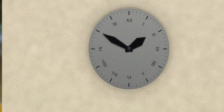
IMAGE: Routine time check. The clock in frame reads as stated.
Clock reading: 1:50
